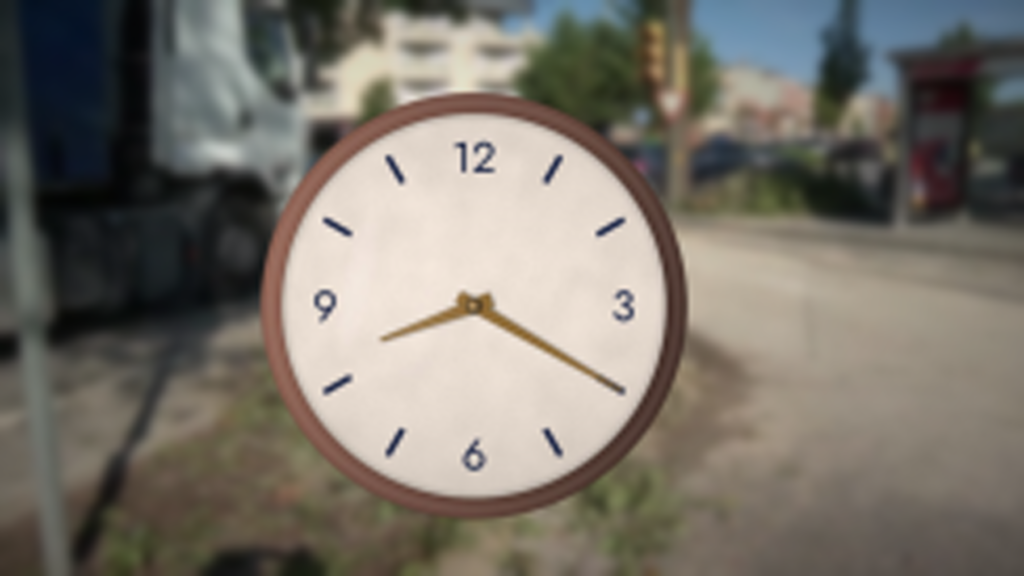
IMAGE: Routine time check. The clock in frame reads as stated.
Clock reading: 8:20
